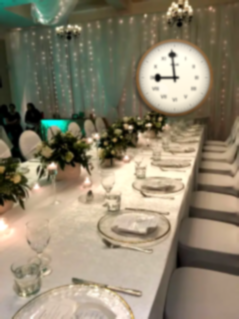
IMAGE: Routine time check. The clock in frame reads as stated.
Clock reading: 8:59
